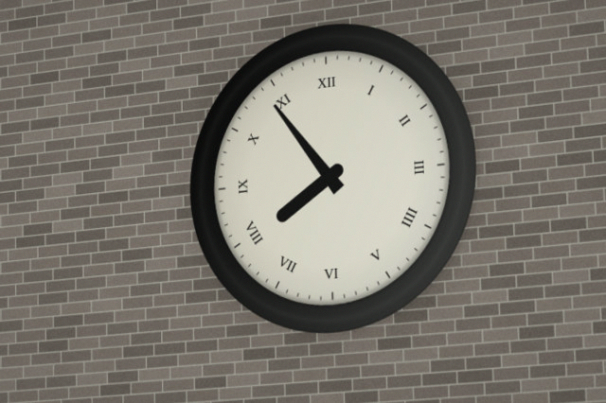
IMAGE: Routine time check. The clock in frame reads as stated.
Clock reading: 7:54
